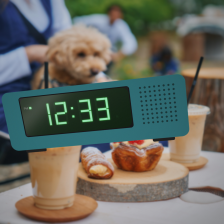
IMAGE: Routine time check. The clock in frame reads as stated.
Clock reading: 12:33
